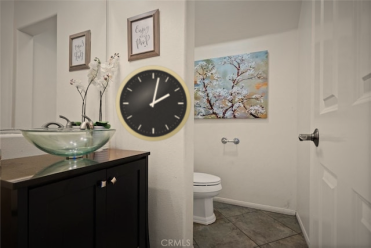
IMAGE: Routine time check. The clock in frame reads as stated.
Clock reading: 2:02
